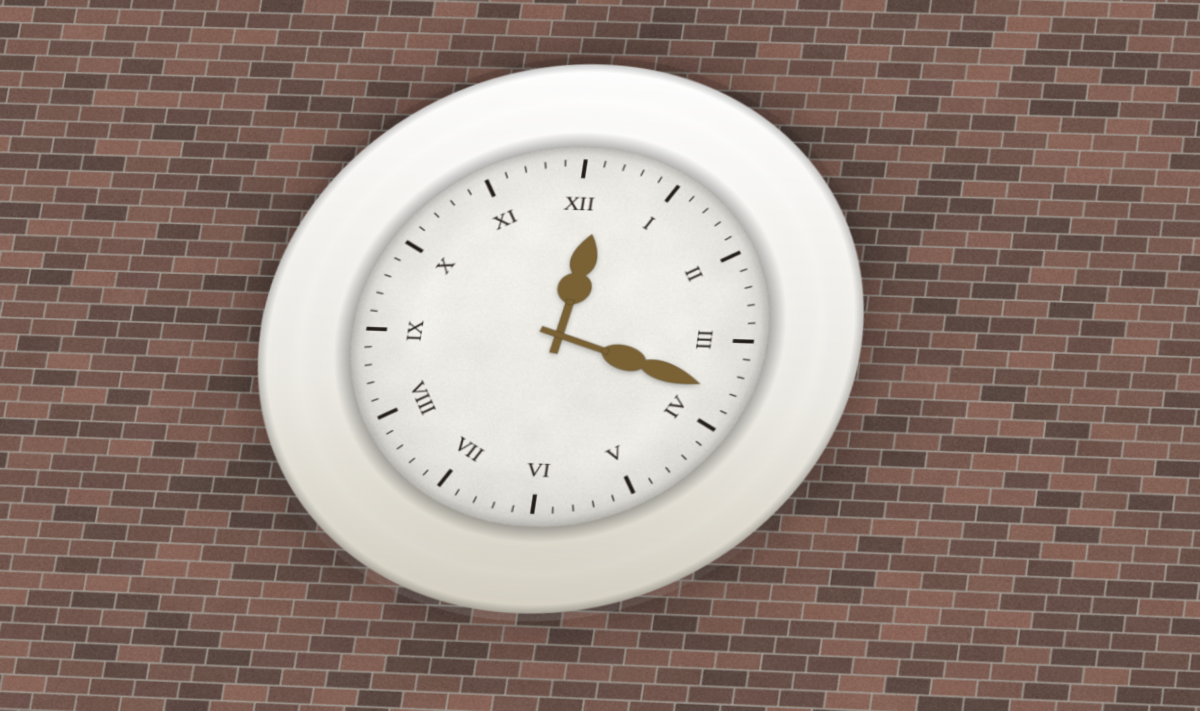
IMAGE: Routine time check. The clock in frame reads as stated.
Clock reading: 12:18
